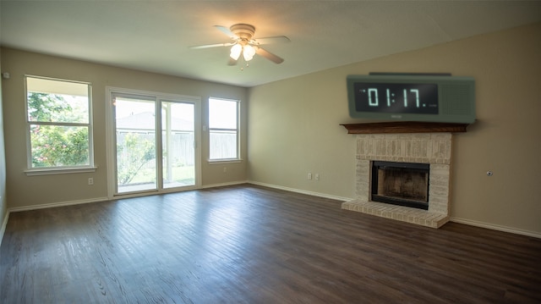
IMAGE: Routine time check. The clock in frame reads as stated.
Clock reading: 1:17
